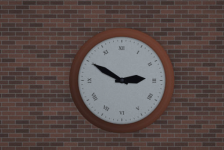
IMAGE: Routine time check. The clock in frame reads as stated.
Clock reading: 2:50
